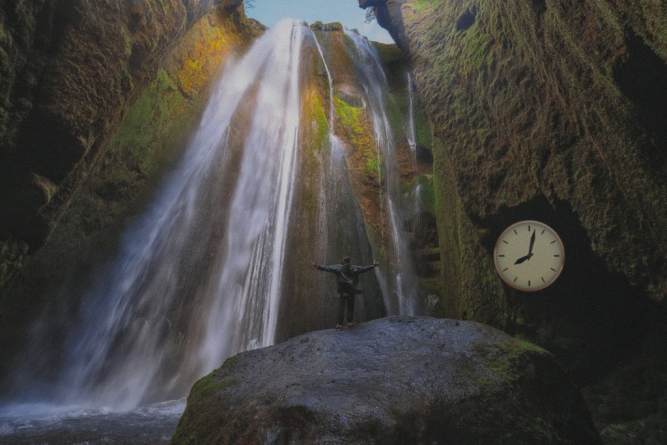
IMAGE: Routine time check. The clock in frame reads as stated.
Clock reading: 8:02
